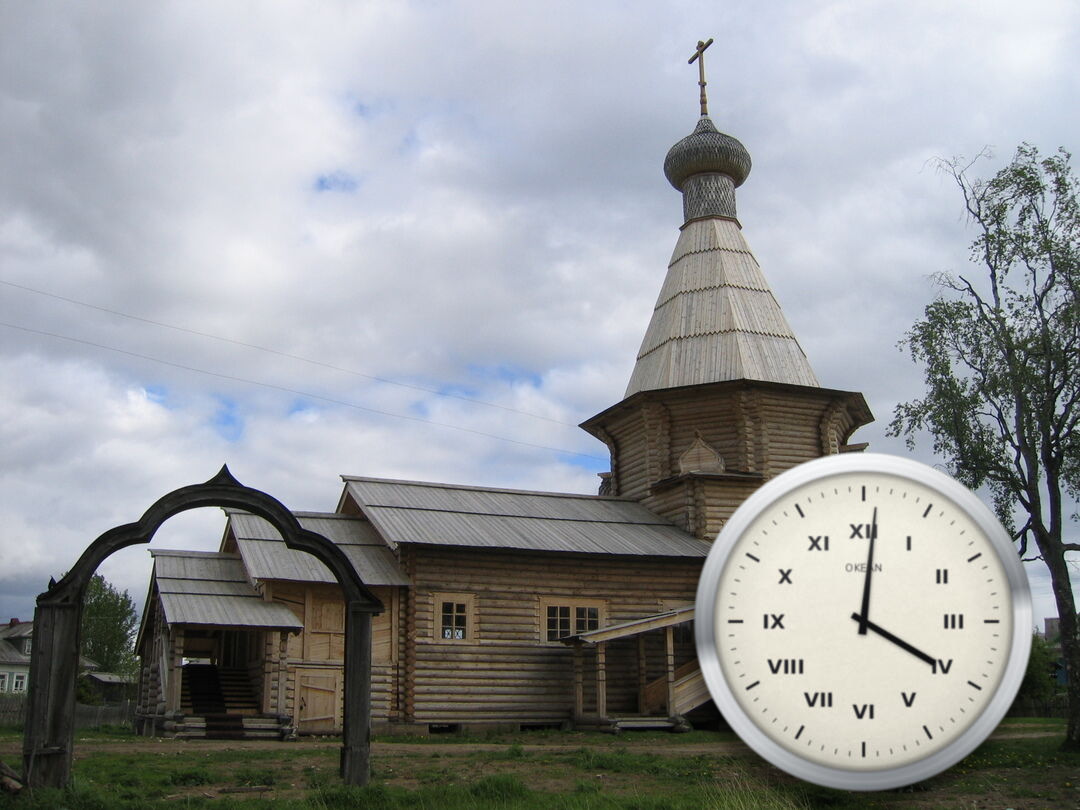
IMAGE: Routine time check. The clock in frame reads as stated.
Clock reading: 4:01
